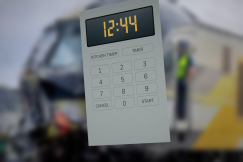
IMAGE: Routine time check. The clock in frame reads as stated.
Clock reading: 12:44
